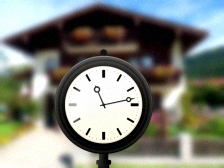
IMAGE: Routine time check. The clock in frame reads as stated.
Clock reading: 11:13
